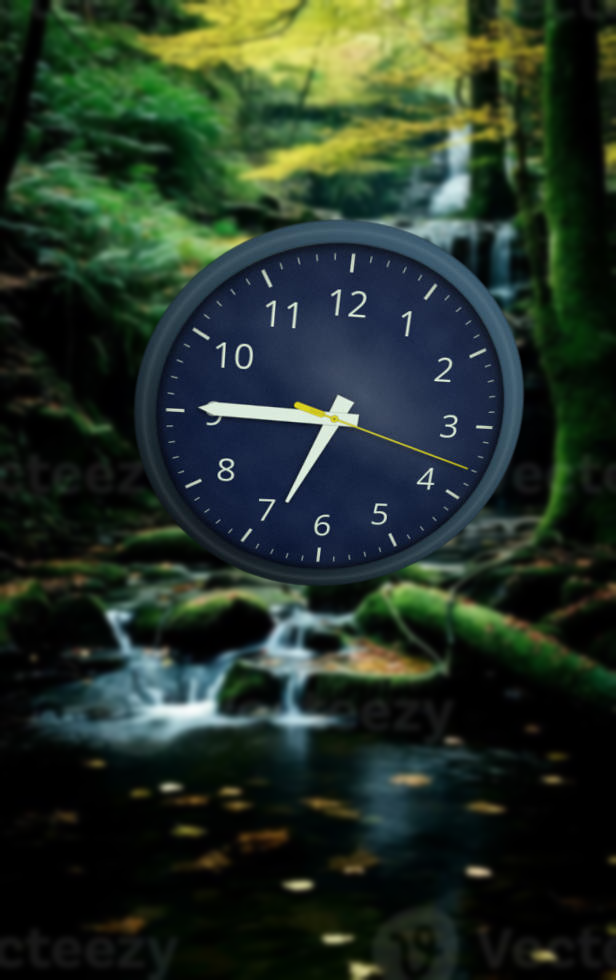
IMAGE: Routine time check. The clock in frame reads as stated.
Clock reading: 6:45:18
